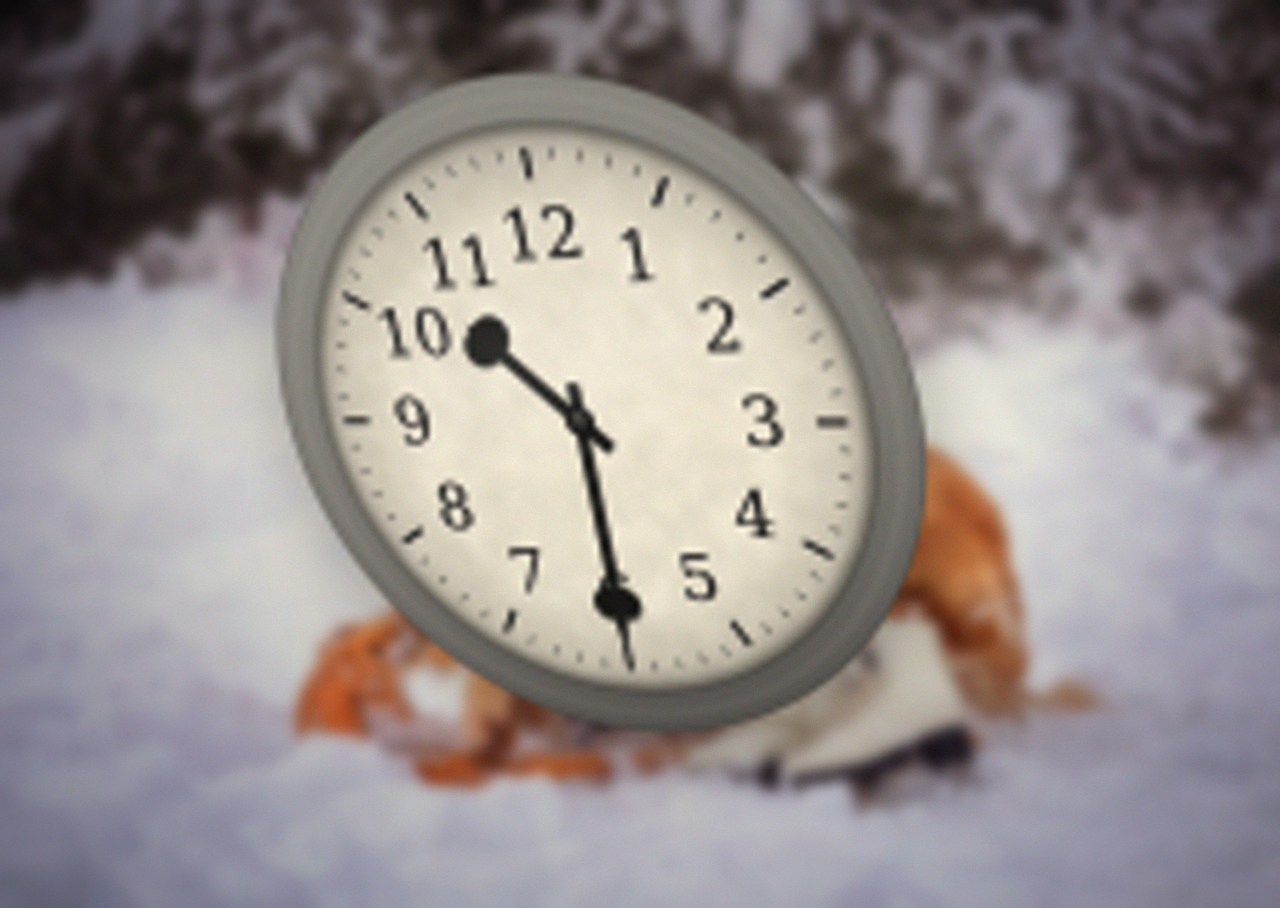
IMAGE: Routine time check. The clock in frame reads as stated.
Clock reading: 10:30
